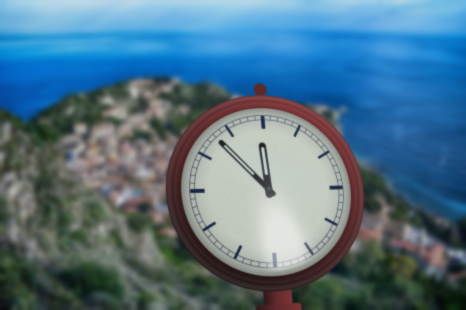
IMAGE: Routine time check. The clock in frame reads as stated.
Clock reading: 11:53
